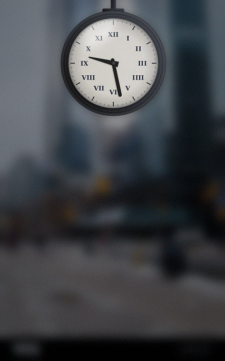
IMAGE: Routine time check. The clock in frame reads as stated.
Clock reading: 9:28
